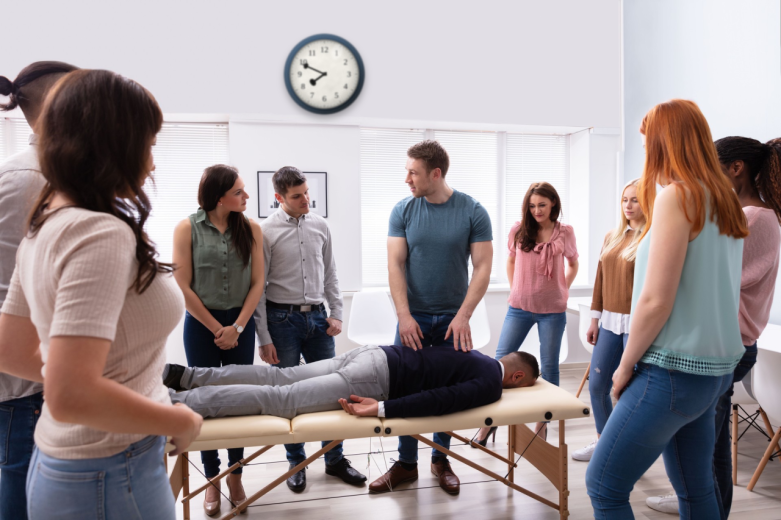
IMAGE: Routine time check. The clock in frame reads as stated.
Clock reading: 7:49
